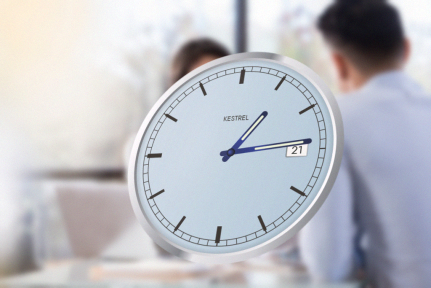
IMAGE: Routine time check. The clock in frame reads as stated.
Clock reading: 1:14
